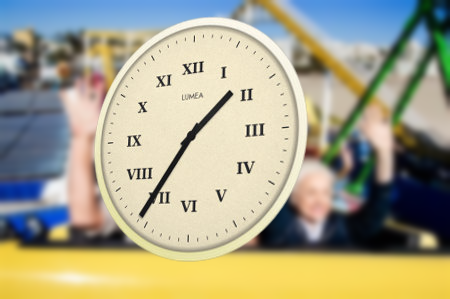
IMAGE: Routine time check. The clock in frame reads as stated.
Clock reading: 1:36
